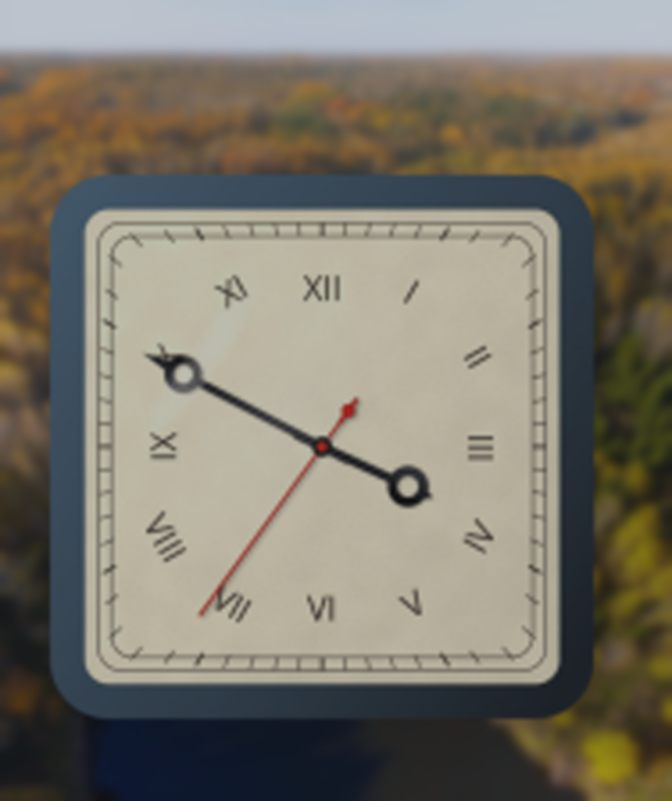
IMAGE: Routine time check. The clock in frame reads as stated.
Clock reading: 3:49:36
